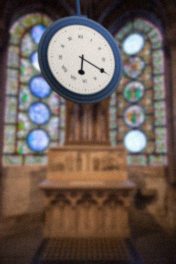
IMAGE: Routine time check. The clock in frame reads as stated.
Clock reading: 6:20
